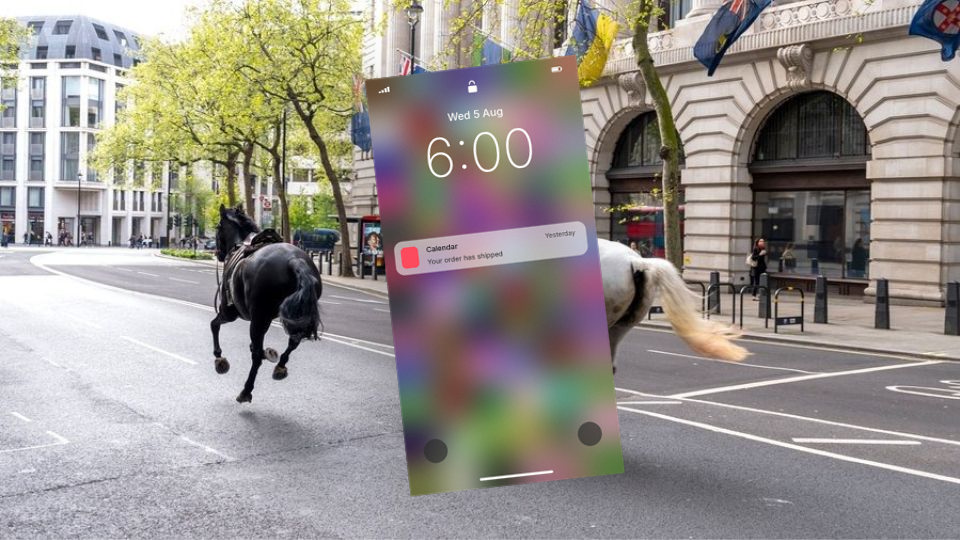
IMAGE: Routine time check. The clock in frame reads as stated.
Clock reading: 6:00
